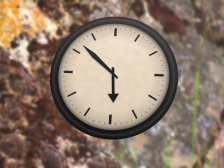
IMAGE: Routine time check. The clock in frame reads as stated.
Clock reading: 5:52
